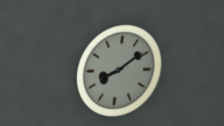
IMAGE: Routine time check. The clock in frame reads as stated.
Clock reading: 8:09
